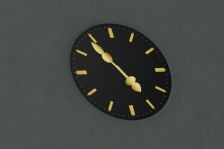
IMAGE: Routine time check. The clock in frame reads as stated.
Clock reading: 4:54
